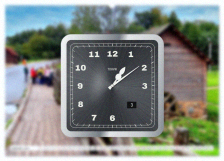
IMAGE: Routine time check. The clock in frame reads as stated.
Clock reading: 1:09
